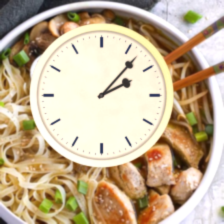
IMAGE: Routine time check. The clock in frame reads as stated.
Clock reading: 2:07
